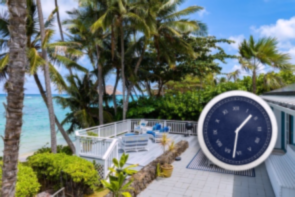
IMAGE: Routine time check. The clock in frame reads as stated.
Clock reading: 1:32
